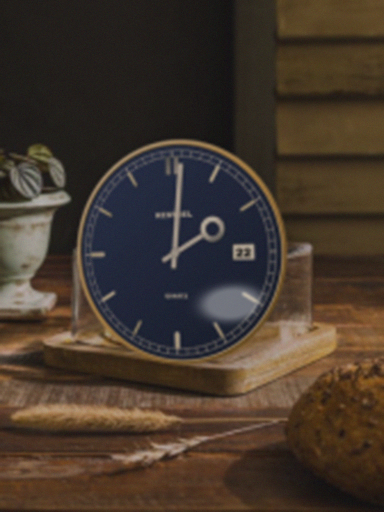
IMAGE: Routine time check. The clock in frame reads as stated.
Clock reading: 2:01
